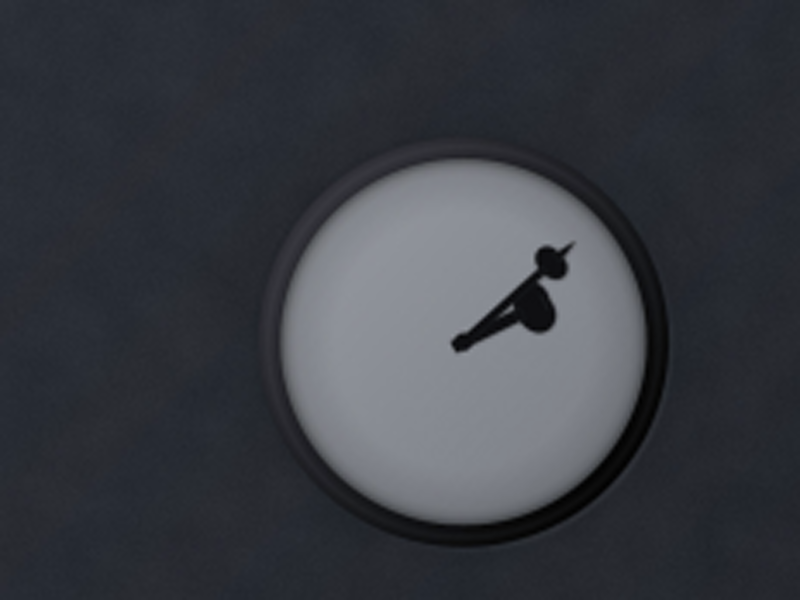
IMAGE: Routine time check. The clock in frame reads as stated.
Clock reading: 2:08
